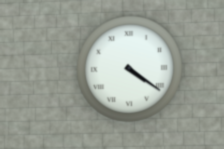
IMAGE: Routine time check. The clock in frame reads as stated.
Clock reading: 4:21
